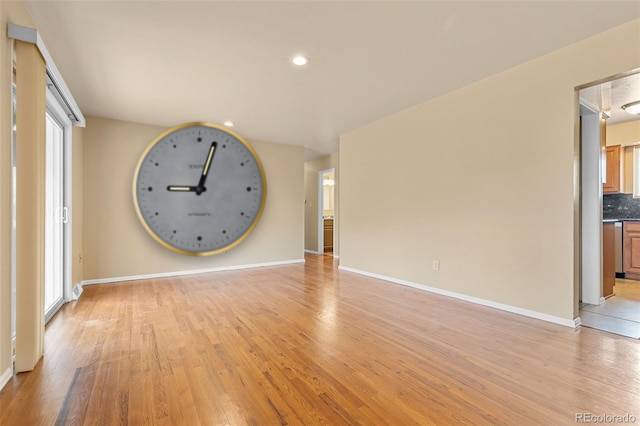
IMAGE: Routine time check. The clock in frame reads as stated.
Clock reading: 9:03
